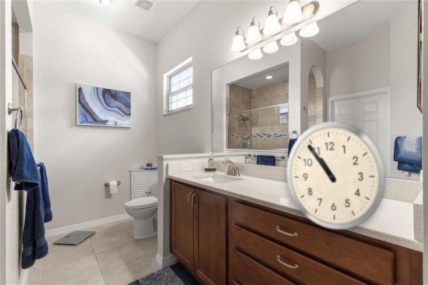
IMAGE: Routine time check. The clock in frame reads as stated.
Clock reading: 10:54
